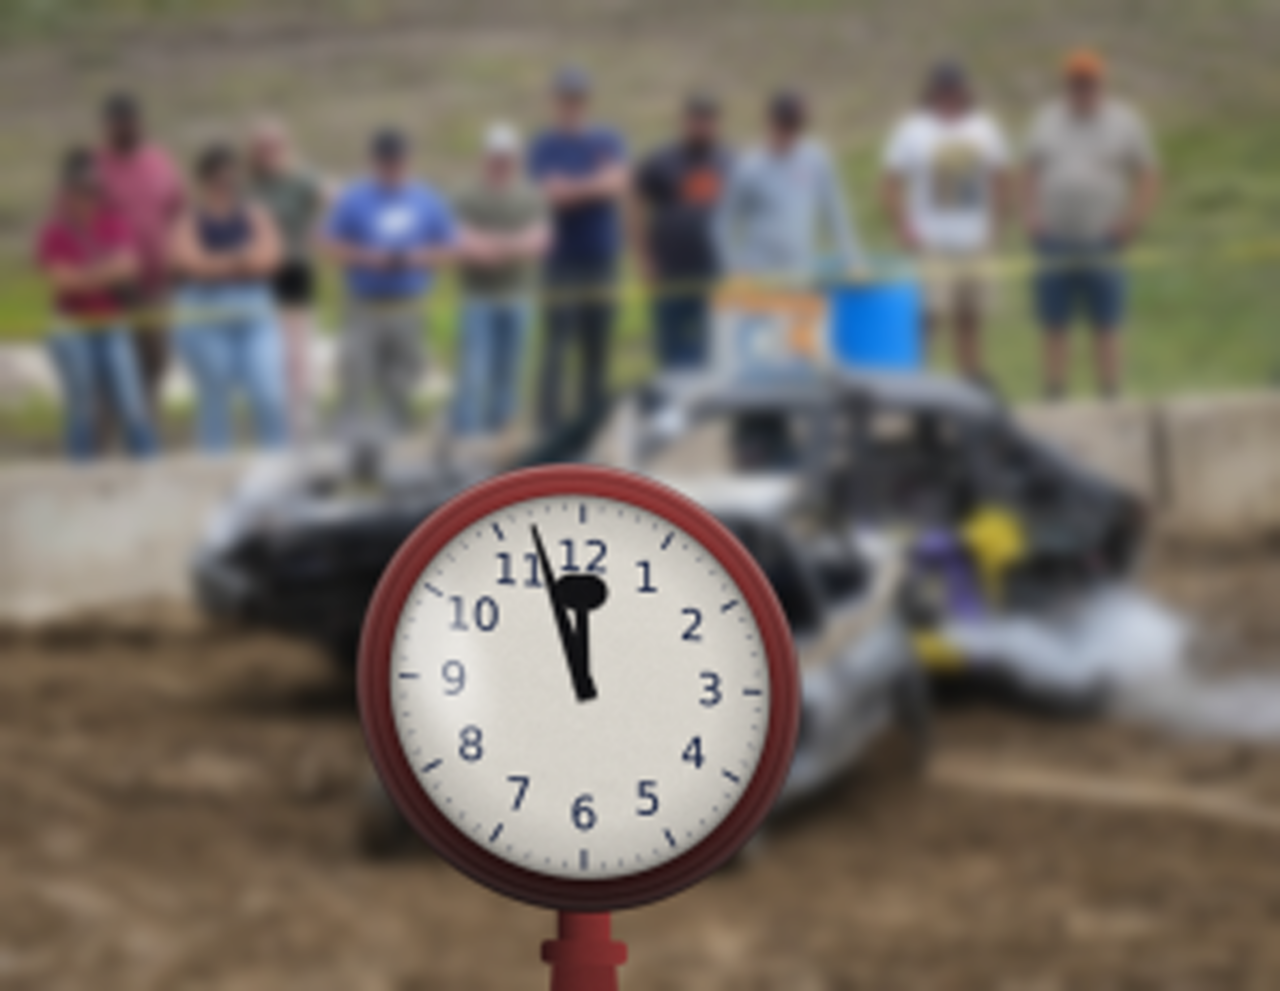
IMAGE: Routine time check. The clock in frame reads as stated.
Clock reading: 11:57
